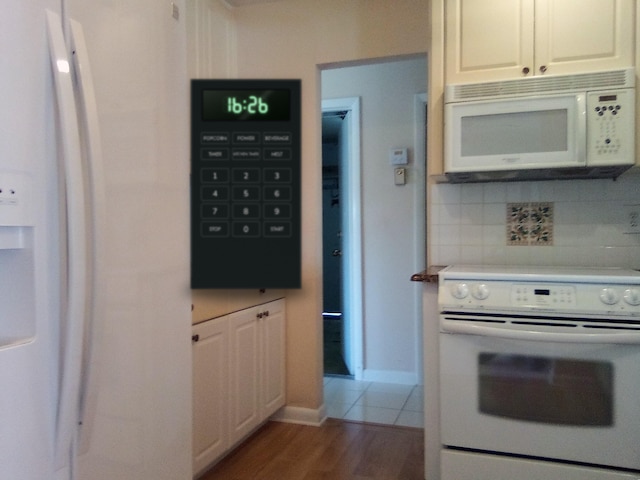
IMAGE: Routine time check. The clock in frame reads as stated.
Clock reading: 16:26
